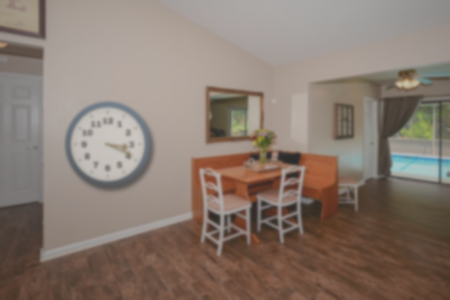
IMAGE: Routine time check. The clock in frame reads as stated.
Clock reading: 3:19
